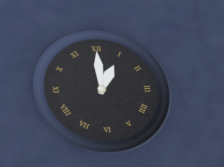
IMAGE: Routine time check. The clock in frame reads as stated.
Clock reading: 1:00
